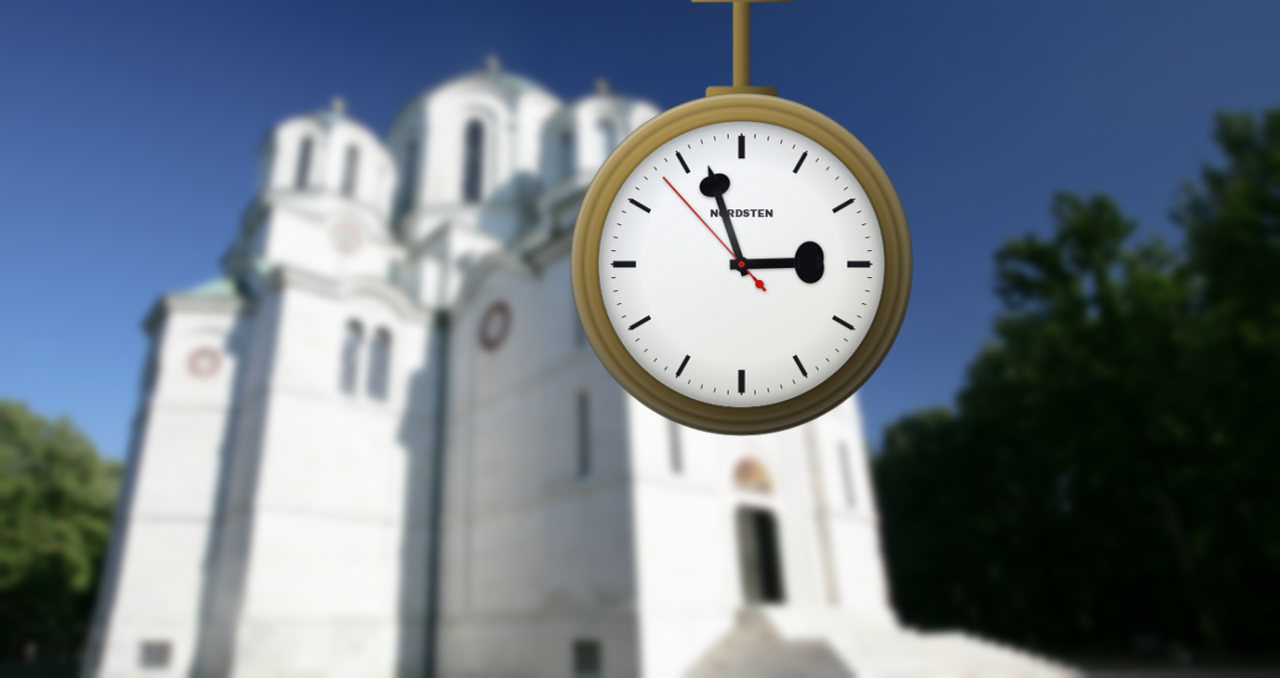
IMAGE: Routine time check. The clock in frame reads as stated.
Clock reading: 2:56:53
